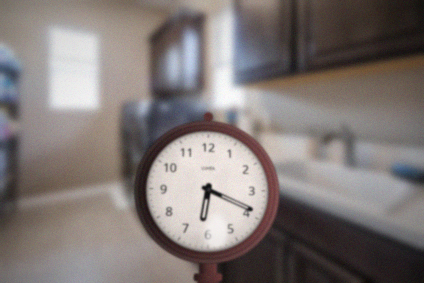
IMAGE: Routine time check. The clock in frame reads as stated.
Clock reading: 6:19
